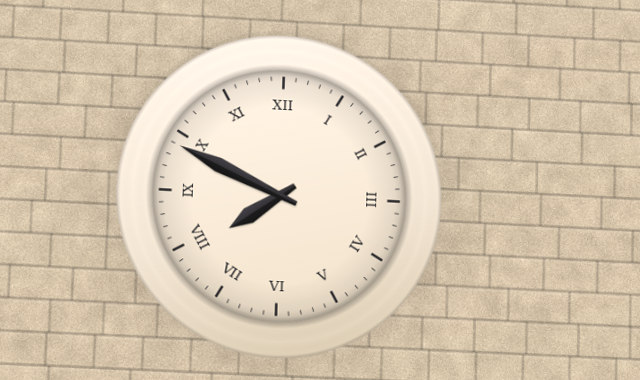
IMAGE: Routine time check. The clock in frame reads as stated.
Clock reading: 7:49
